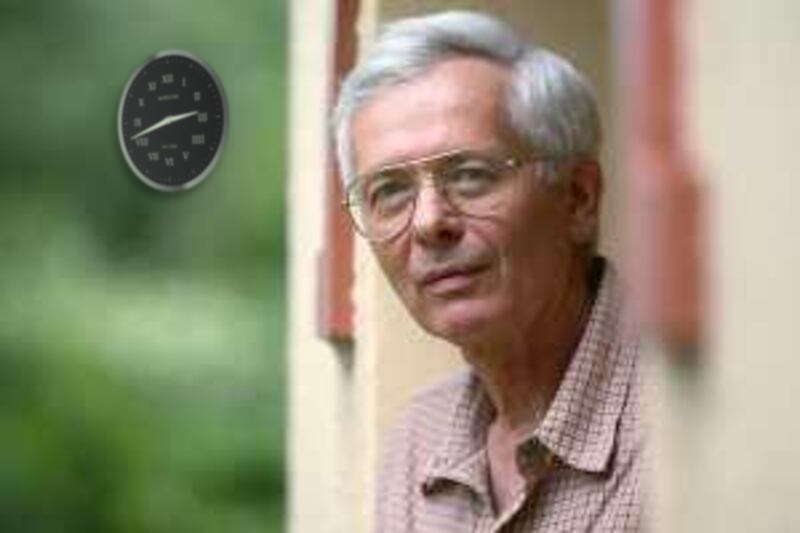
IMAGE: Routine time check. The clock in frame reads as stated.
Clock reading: 2:42
